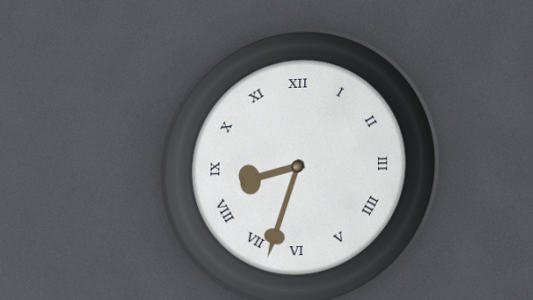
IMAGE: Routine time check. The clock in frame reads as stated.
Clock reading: 8:33
